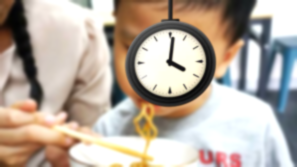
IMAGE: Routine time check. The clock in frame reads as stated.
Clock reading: 4:01
